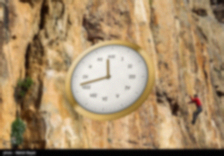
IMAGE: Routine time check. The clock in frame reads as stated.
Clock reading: 11:42
